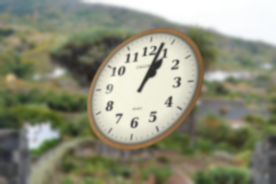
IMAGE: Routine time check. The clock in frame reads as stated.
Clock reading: 1:03
